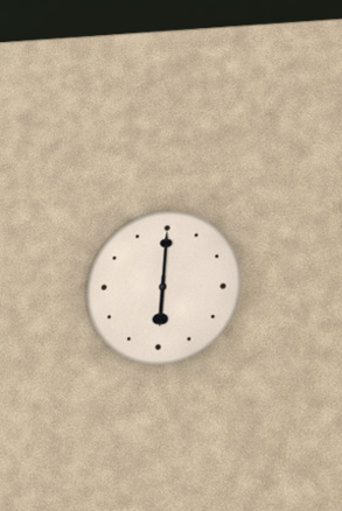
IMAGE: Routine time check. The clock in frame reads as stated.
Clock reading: 6:00
